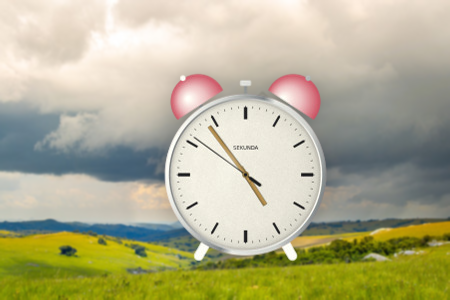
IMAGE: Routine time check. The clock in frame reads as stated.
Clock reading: 4:53:51
